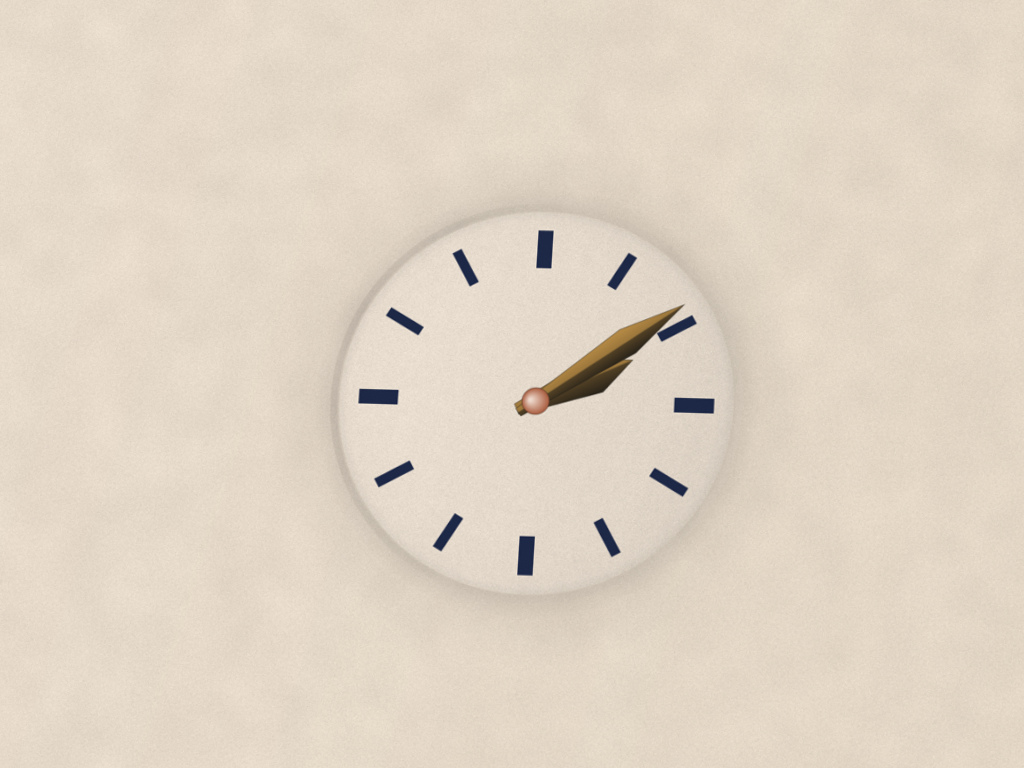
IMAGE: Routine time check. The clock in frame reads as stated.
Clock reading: 2:09
